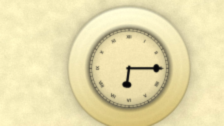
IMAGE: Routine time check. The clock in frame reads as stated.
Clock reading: 6:15
